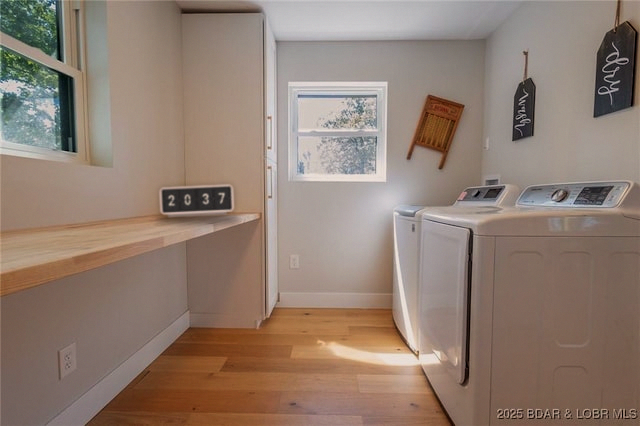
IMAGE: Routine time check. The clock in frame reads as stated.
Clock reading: 20:37
